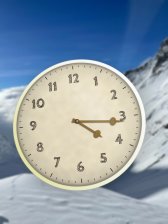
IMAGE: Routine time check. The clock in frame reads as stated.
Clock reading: 4:16
